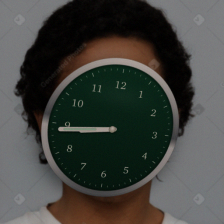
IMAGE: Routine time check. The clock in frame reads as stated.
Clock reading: 8:44
